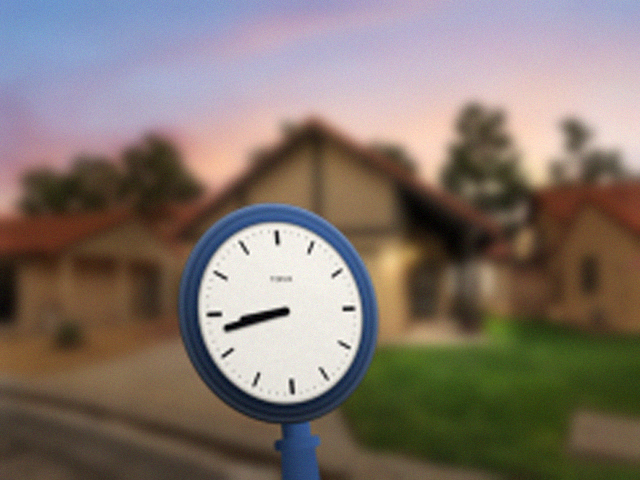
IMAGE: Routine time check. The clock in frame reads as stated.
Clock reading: 8:43
